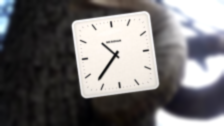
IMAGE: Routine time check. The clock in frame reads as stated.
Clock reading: 10:37
